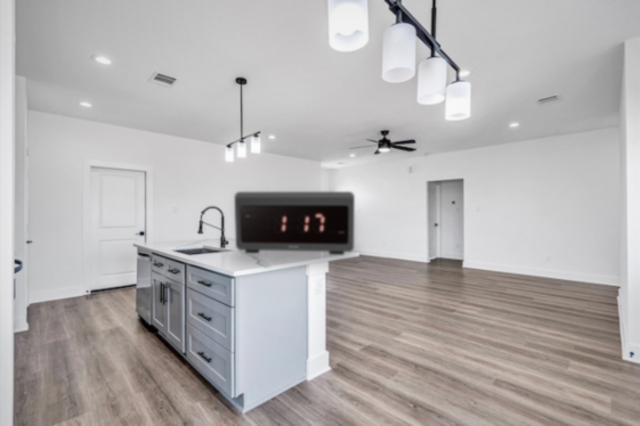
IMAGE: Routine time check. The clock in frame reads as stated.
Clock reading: 1:17
